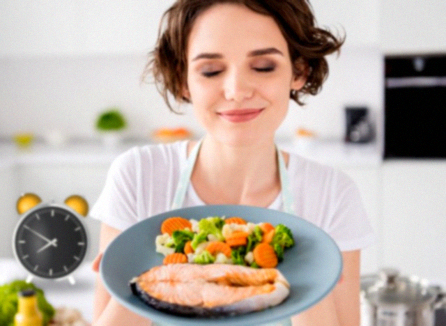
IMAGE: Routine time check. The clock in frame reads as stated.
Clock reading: 7:50
